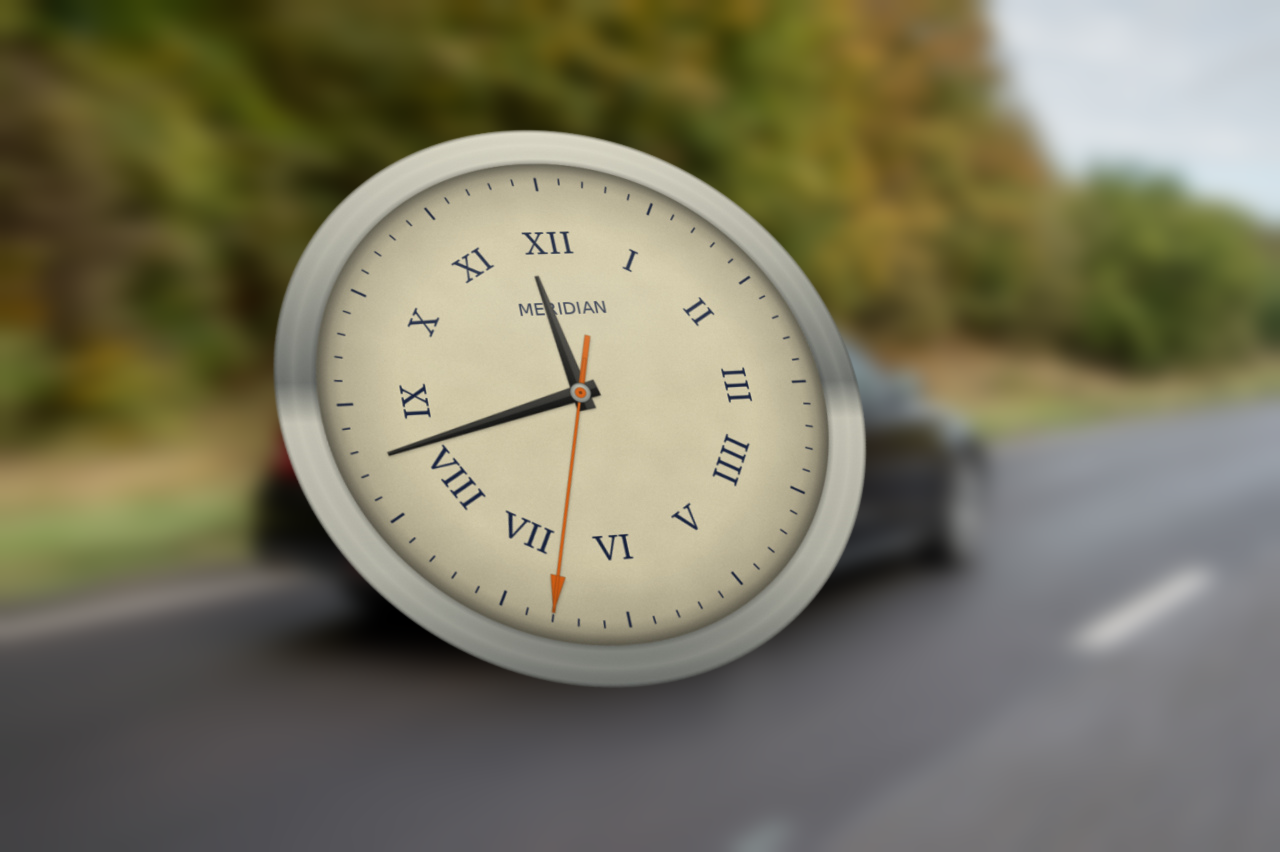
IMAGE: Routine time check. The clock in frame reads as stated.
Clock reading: 11:42:33
